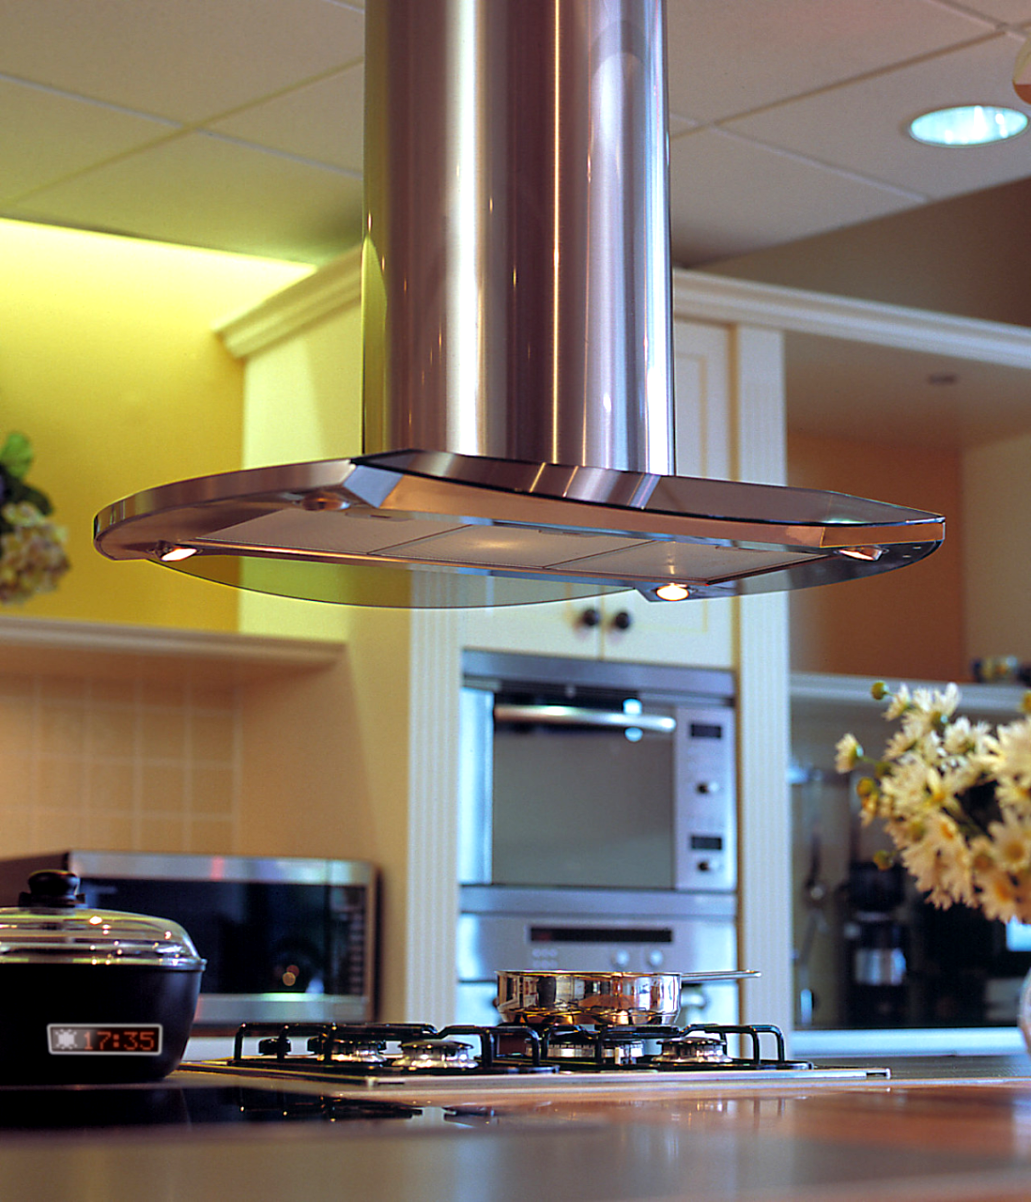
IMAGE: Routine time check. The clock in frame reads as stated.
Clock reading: 17:35
